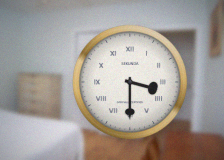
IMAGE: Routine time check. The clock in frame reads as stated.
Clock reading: 3:30
